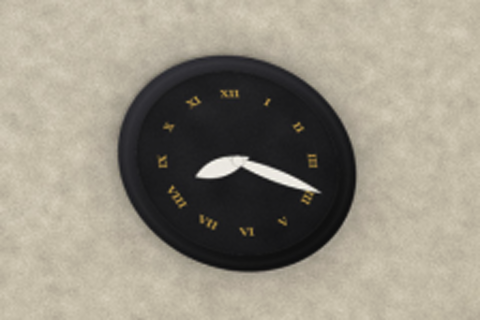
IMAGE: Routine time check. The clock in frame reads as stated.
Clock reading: 8:19
